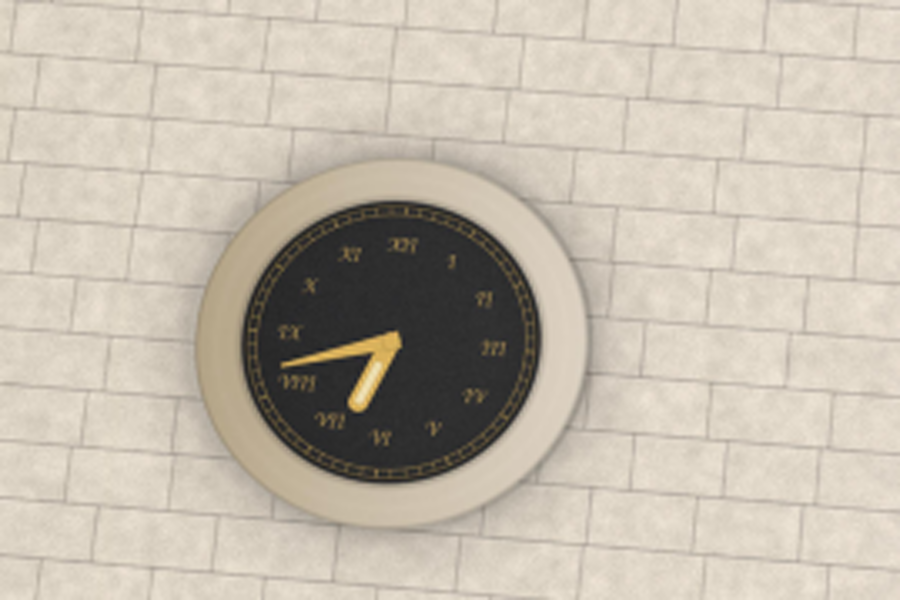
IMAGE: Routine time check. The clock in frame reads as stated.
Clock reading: 6:42
